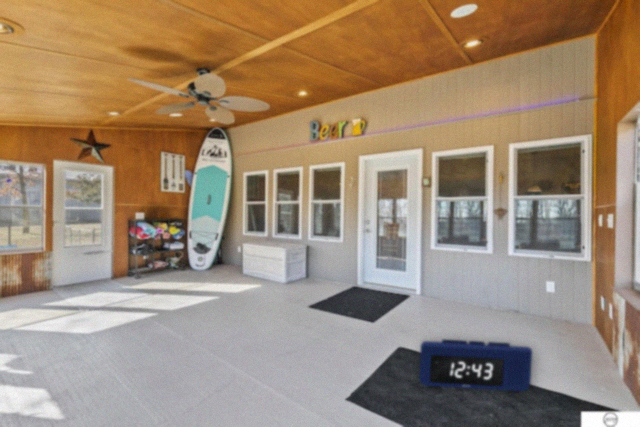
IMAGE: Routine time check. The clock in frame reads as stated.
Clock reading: 12:43
